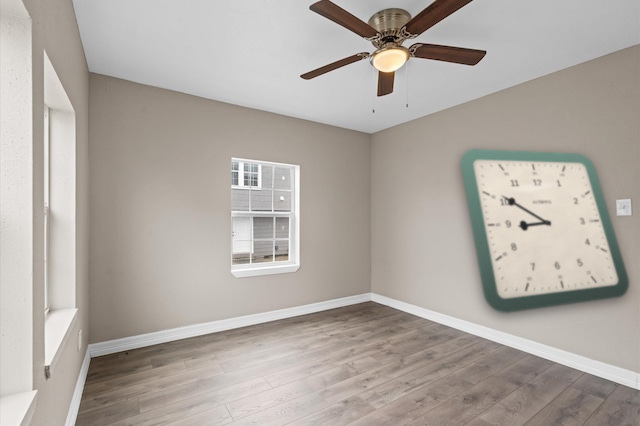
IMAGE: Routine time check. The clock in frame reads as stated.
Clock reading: 8:51
